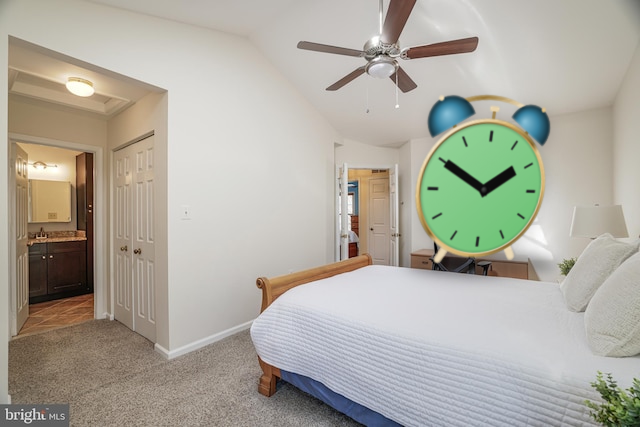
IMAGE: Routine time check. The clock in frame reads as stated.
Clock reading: 1:50
